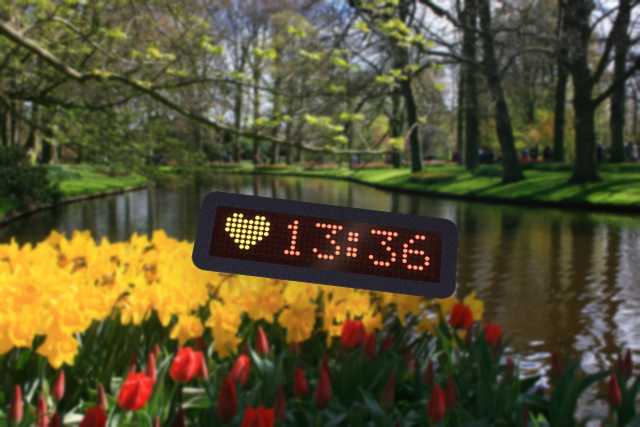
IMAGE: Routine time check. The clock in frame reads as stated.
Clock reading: 13:36
